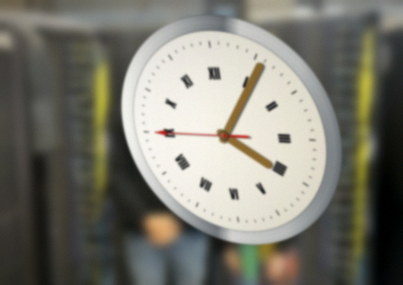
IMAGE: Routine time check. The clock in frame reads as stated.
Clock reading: 4:05:45
